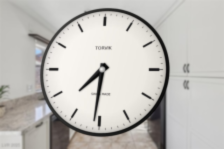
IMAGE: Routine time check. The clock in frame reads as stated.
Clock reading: 7:31
